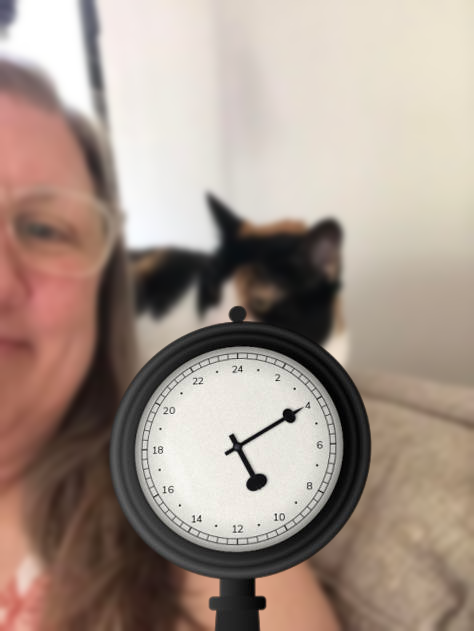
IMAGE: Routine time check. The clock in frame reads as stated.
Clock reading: 10:10
